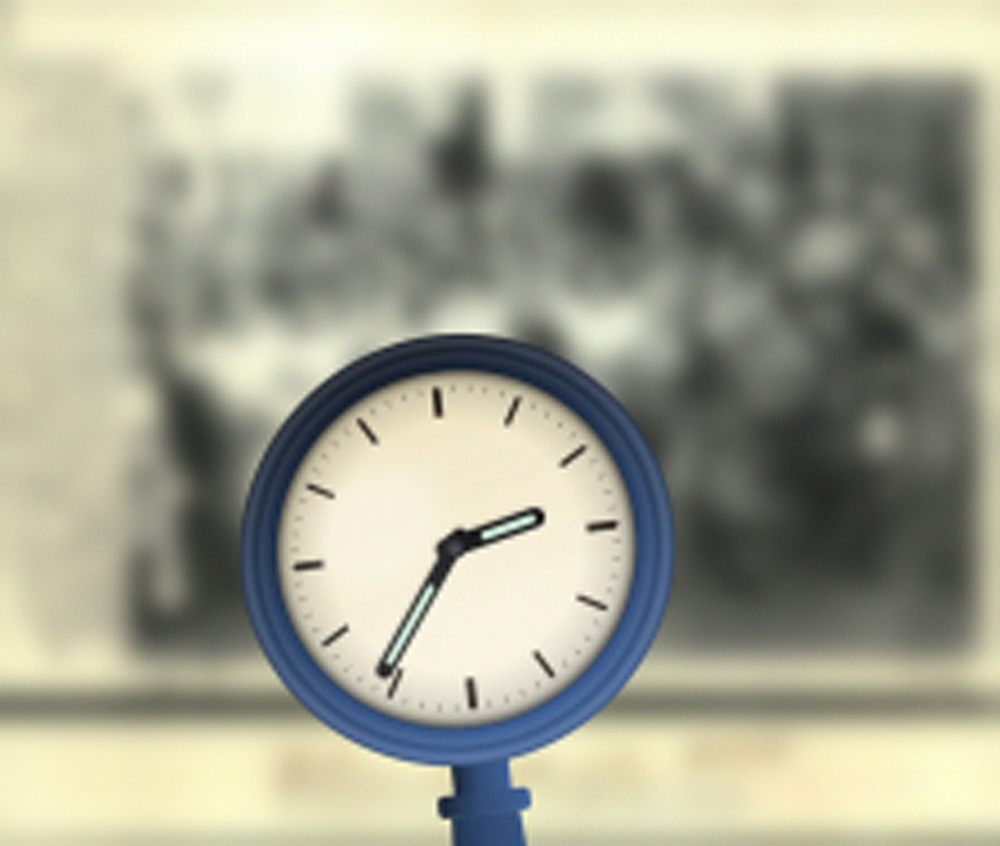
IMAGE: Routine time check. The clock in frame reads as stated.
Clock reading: 2:36
